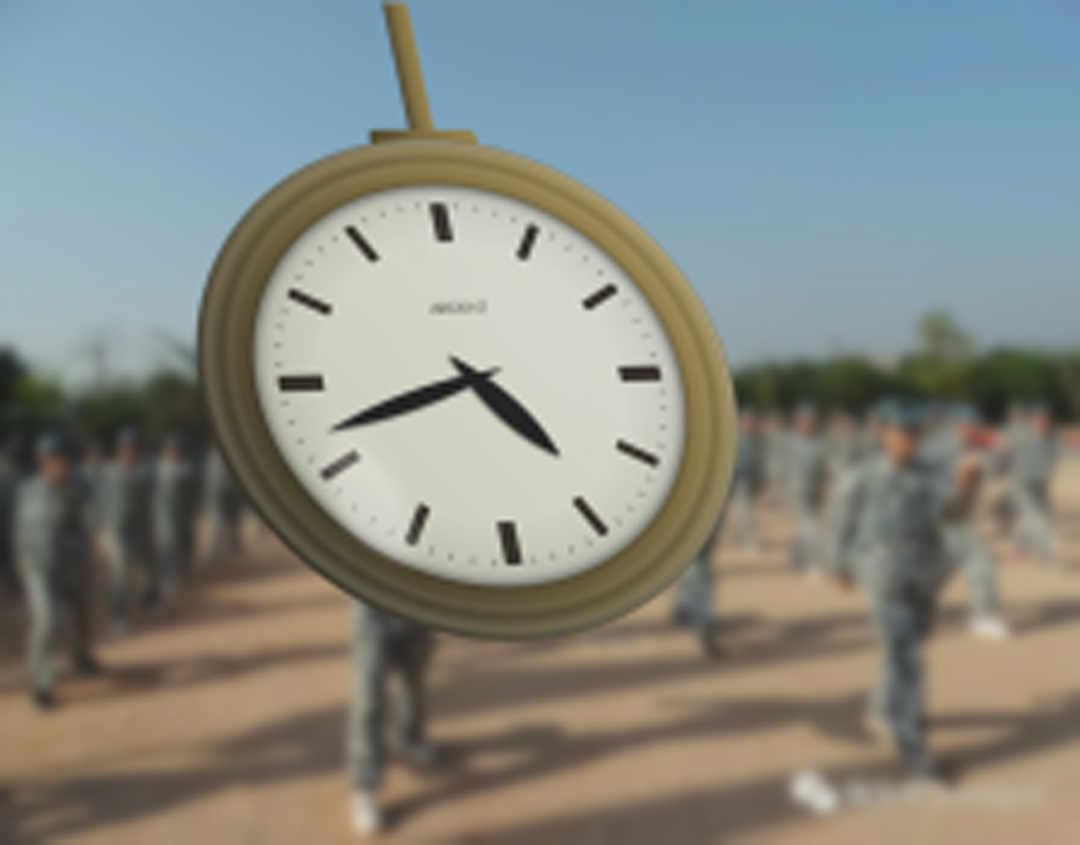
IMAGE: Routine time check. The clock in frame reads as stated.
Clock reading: 4:42
